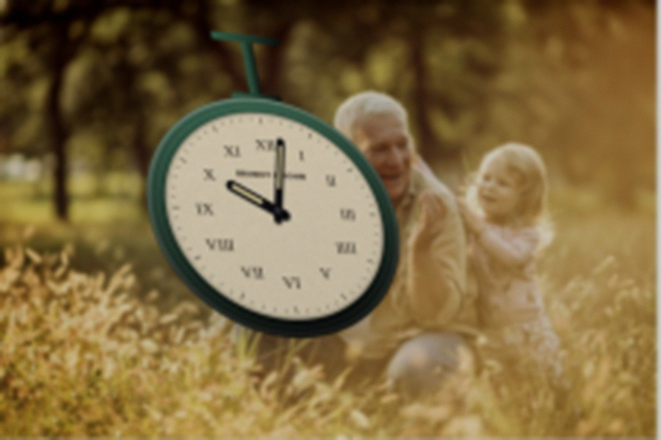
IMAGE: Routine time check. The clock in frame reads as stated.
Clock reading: 10:02
